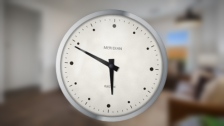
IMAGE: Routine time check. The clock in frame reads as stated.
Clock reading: 5:49
